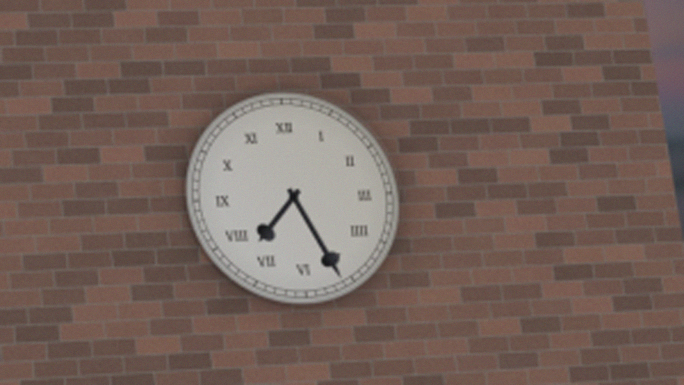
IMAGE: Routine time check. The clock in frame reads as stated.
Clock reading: 7:26
